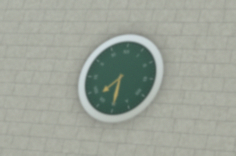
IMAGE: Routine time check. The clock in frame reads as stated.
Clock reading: 7:30
